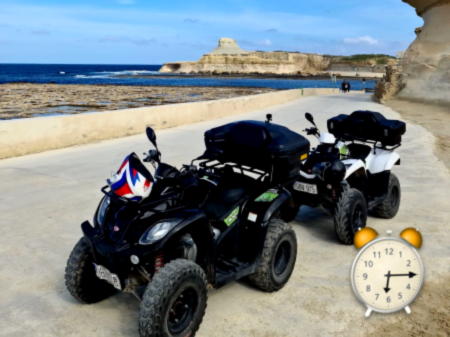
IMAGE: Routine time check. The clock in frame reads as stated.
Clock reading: 6:15
